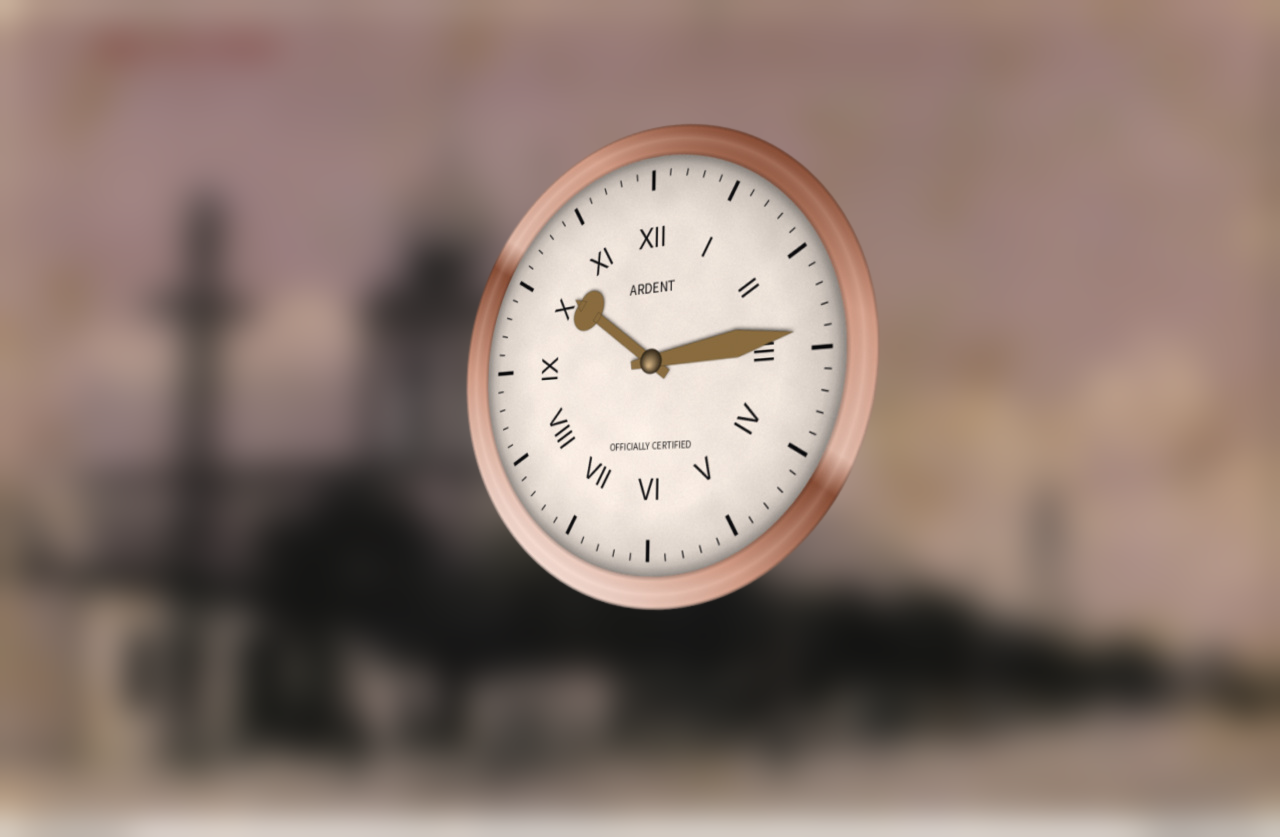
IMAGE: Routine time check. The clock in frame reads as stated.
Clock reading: 10:14
